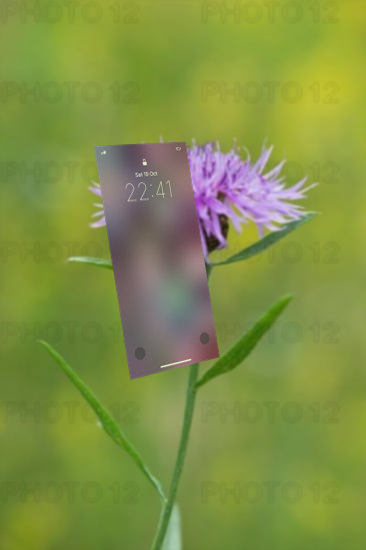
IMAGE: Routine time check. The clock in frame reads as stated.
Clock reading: 22:41
